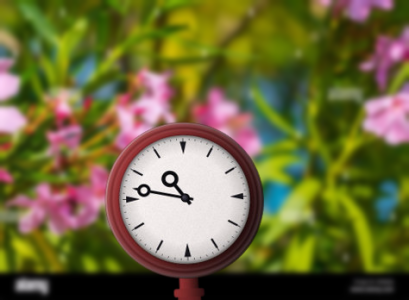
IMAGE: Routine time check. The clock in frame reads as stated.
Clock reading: 10:47
